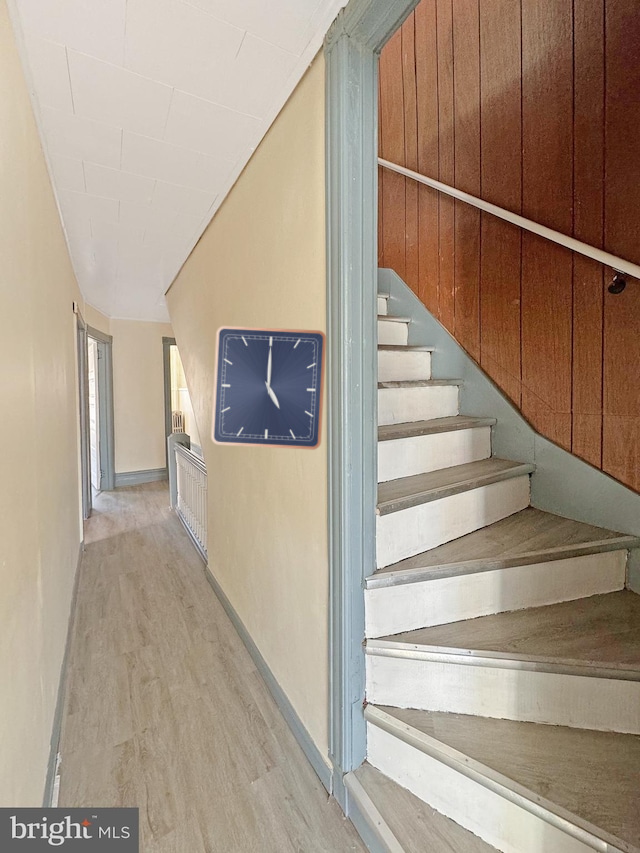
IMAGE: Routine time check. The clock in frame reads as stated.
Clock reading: 5:00
